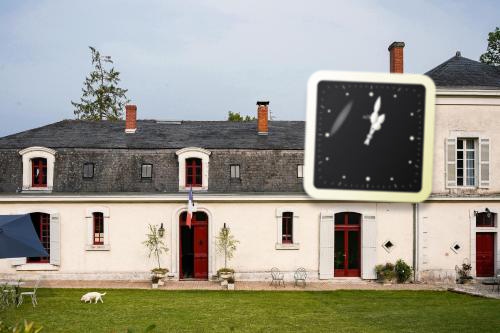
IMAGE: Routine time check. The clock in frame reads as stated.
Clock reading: 1:02
